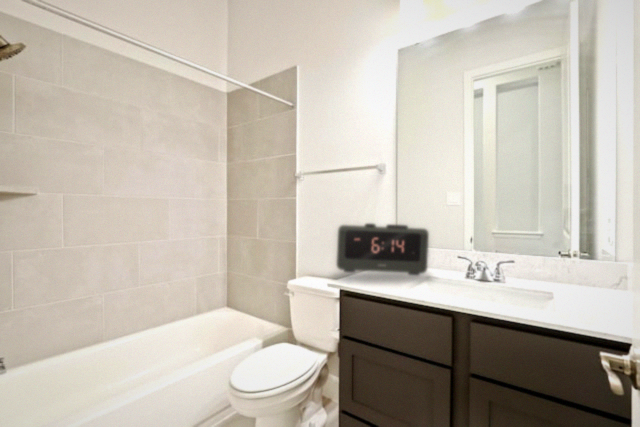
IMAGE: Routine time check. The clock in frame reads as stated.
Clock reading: 6:14
